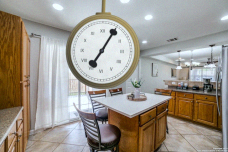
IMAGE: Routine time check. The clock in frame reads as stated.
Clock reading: 7:05
